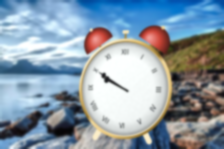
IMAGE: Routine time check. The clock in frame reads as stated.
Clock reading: 9:50
